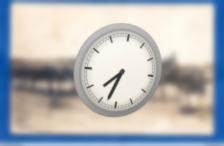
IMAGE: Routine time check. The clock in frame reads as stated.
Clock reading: 7:33
